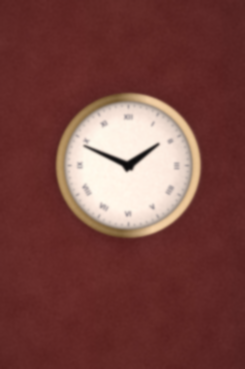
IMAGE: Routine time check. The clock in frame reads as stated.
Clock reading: 1:49
